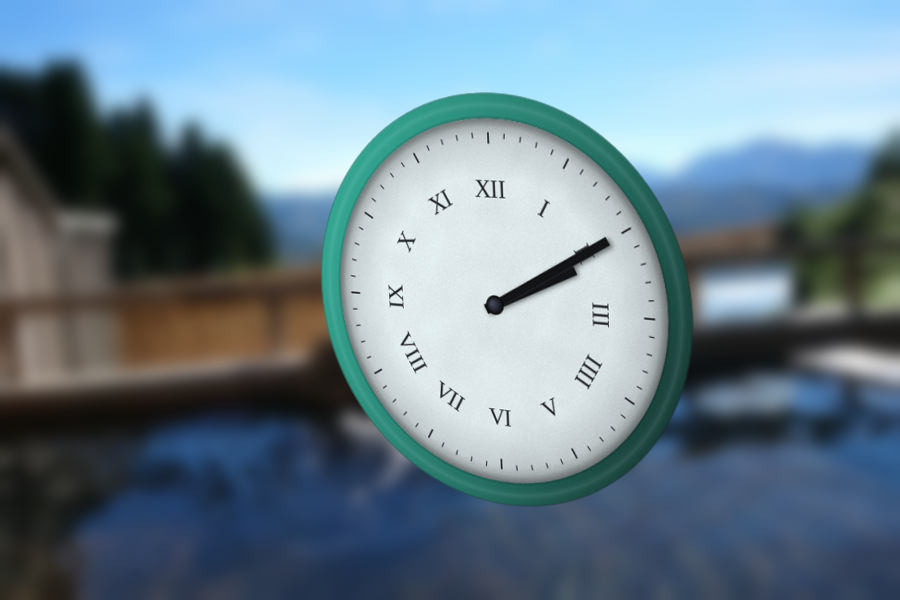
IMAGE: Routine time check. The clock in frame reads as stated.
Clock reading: 2:10
